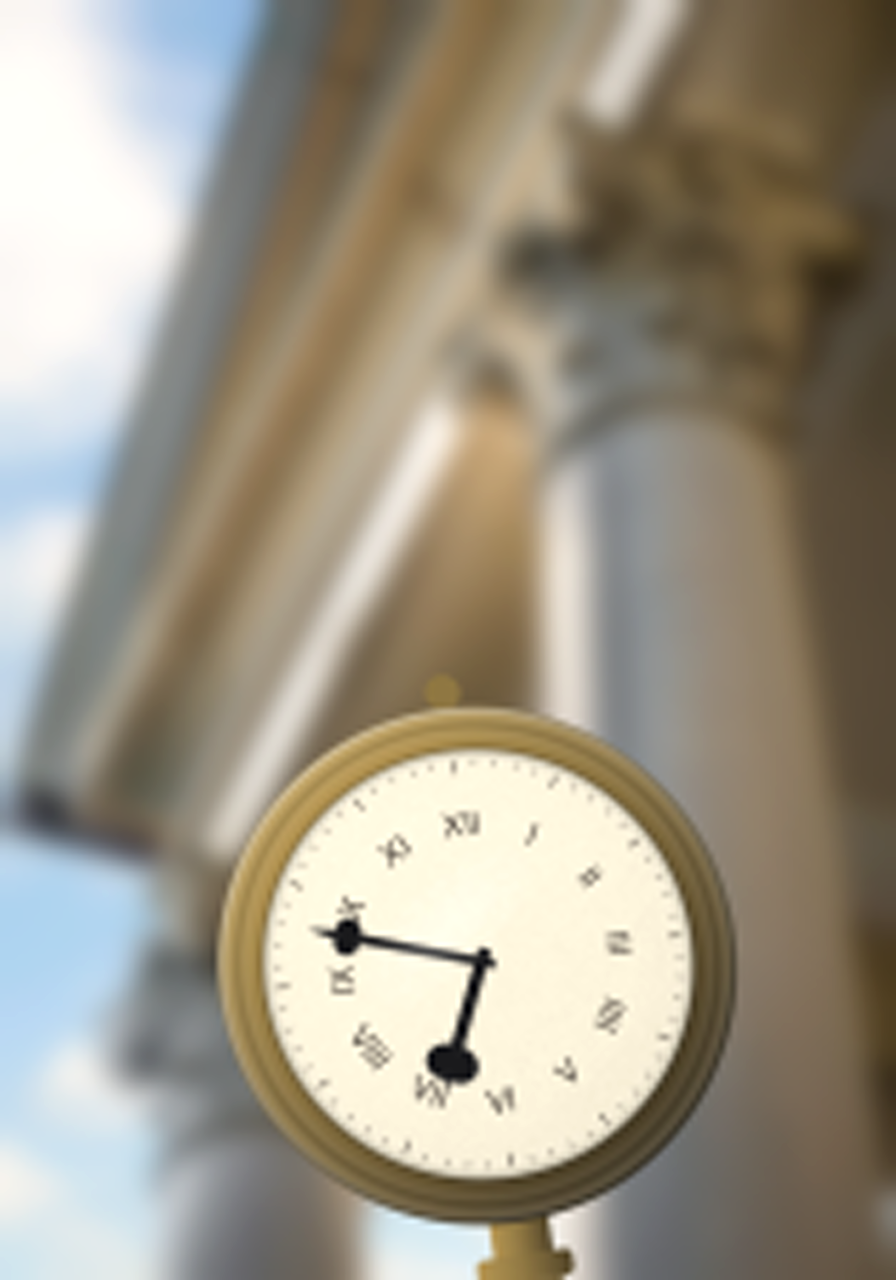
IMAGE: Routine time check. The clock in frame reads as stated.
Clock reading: 6:48
